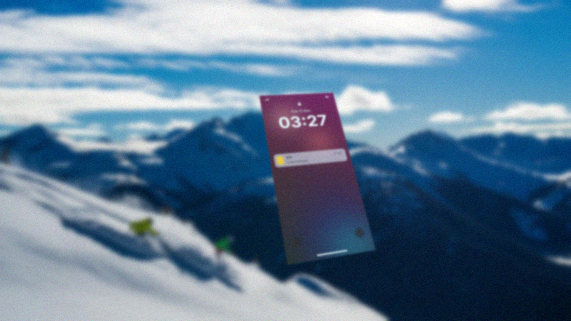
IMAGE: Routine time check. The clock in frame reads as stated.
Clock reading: 3:27
